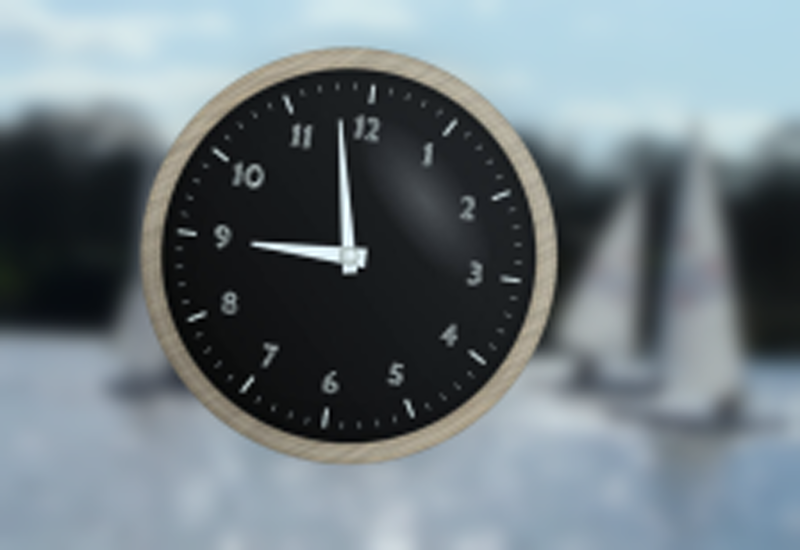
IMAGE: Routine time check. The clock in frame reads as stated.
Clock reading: 8:58
